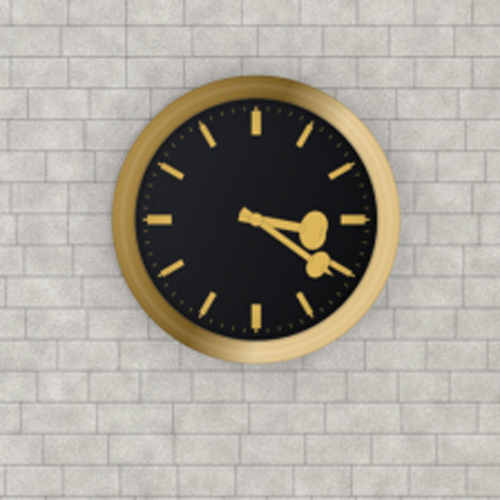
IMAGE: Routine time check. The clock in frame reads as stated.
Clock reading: 3:21
